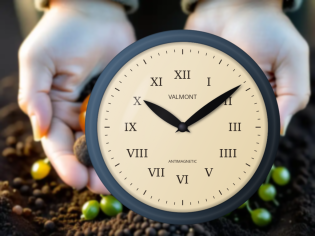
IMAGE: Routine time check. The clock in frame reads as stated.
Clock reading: 10:09
